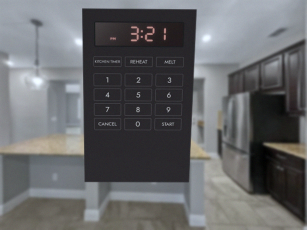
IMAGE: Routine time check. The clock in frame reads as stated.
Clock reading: 3:21
